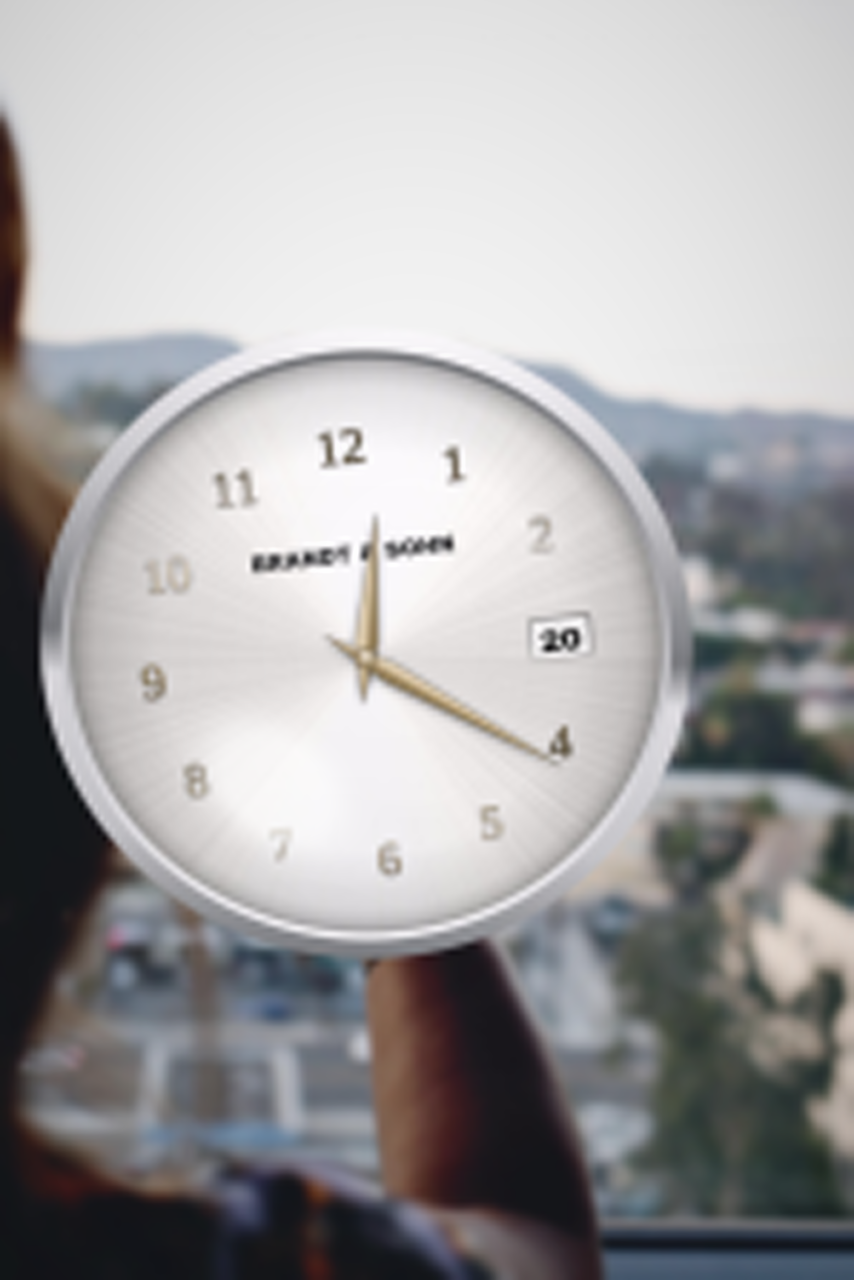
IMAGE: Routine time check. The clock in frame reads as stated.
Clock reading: 12:21
